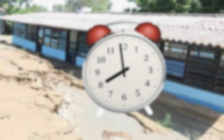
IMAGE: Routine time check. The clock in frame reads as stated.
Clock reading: 7:59
